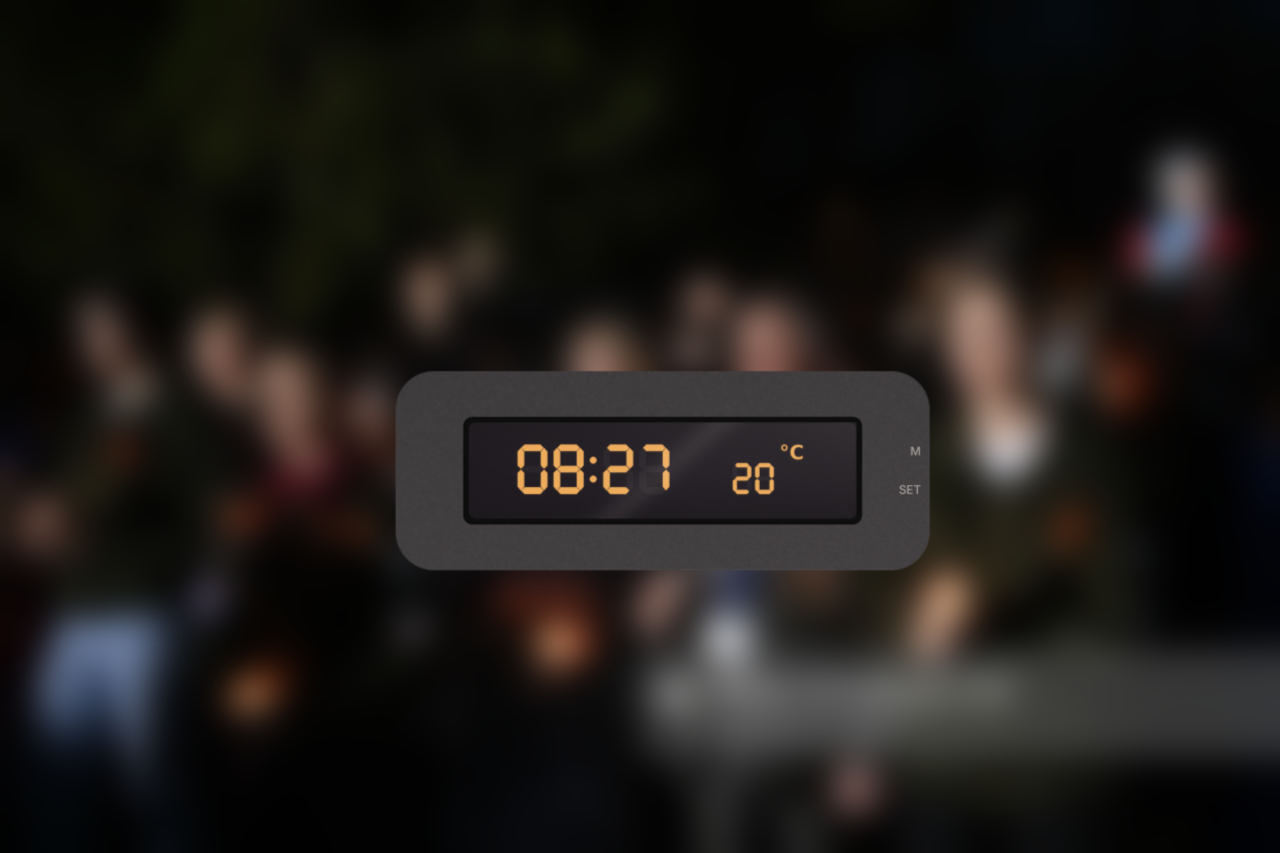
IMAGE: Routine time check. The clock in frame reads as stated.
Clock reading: 8:27
